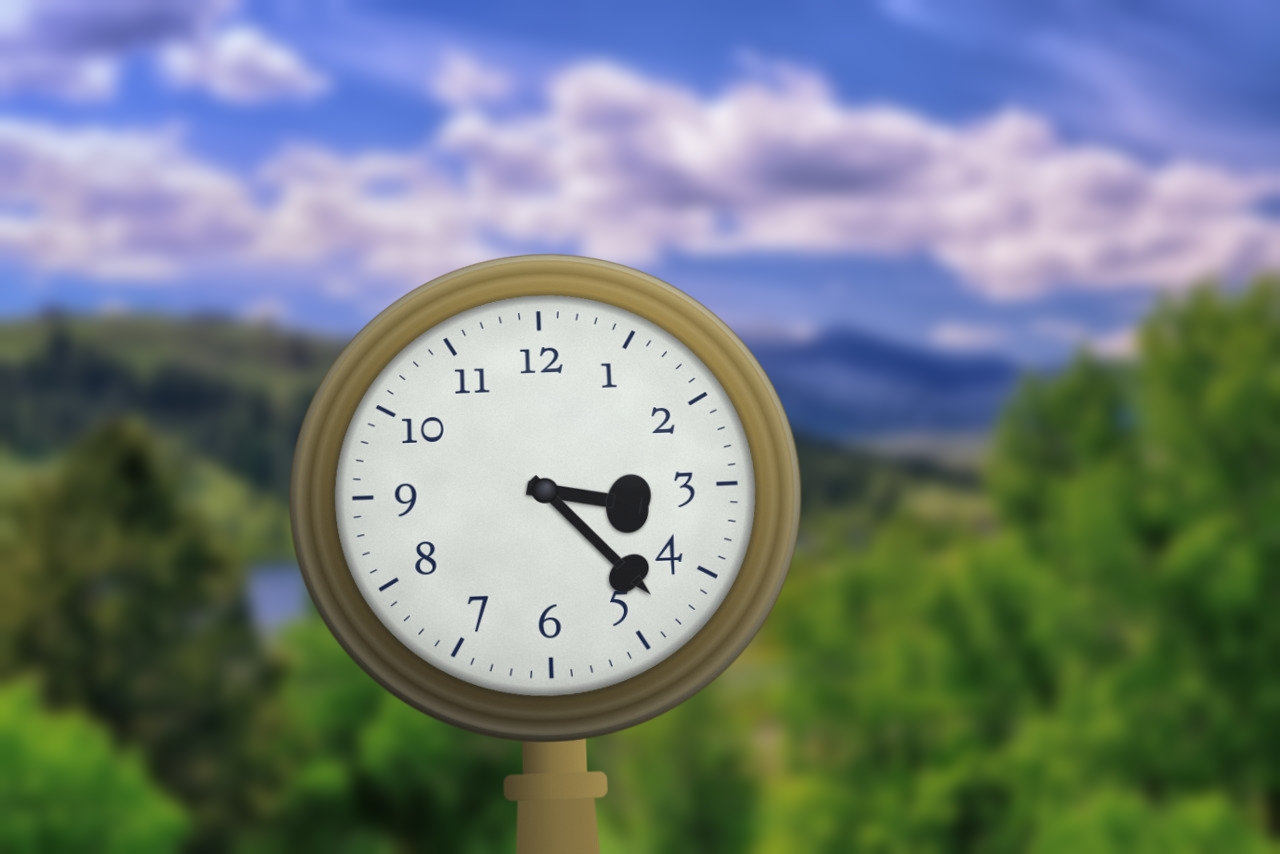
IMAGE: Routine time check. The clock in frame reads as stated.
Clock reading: 3:23
